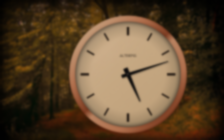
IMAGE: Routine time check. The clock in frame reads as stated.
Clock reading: 5:12
